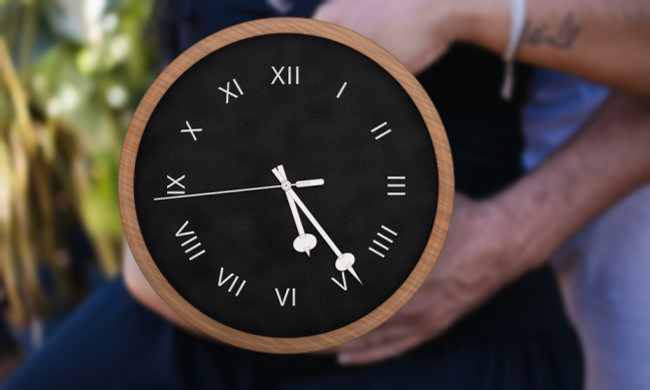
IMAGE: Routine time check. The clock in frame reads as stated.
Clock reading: 5:23:44
